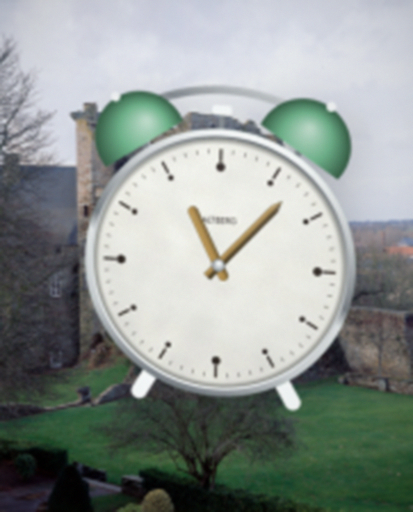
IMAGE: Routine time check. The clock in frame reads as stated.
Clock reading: 11:07
